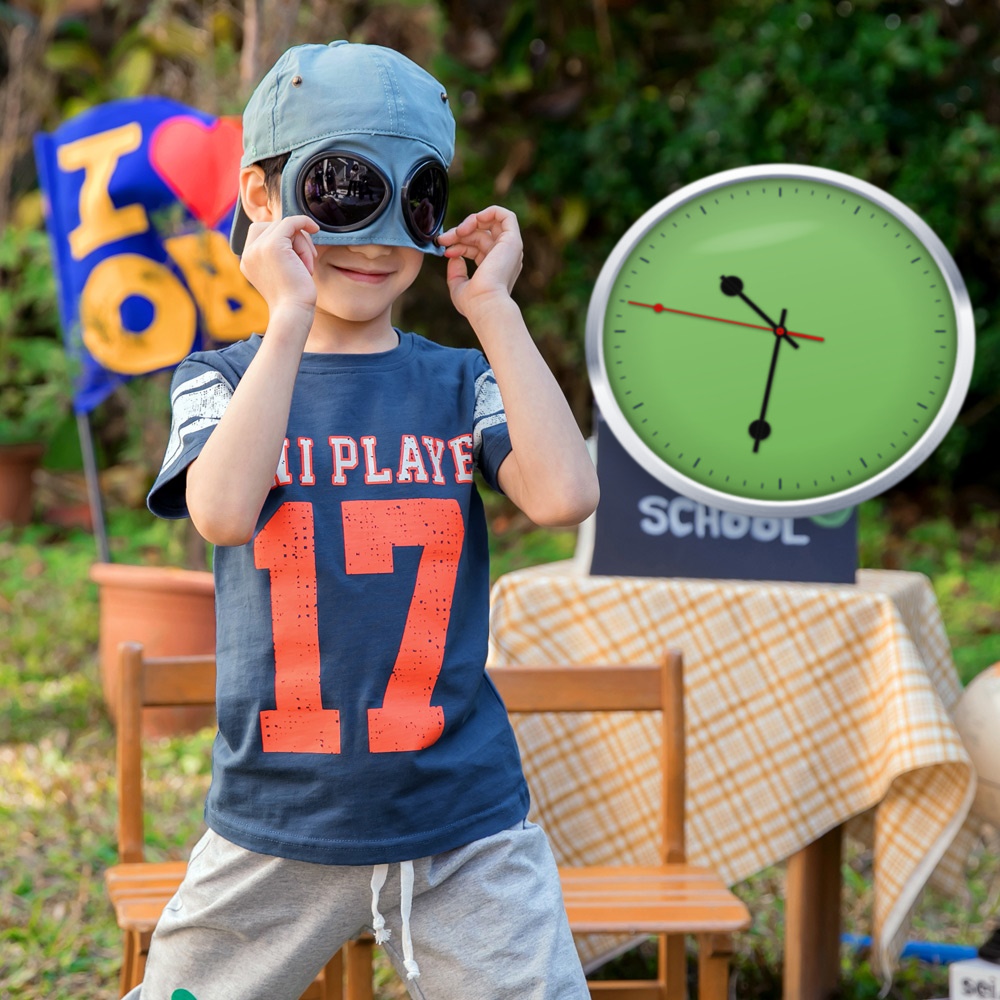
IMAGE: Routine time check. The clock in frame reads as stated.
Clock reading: 10:31:47
